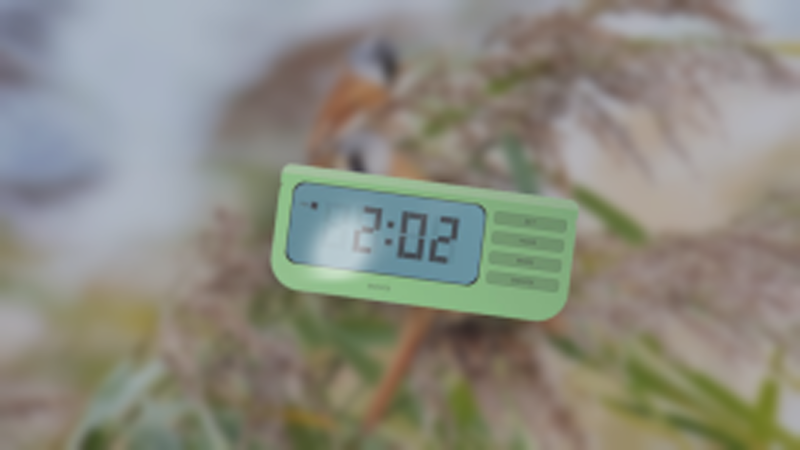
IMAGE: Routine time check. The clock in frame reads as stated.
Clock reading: 2:02
